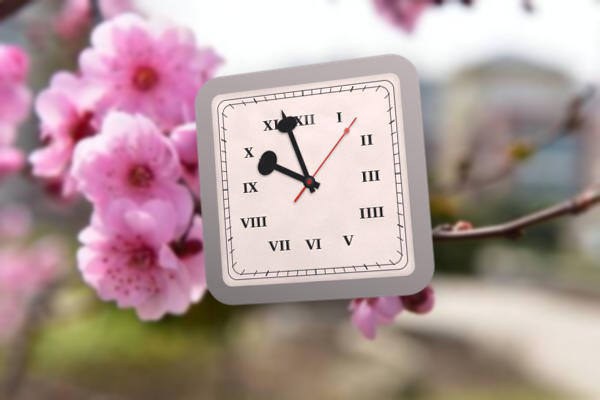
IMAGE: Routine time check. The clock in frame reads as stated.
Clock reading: 9:57:07
